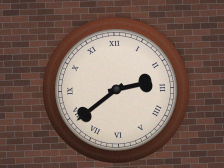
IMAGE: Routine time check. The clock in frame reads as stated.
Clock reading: 2:39
